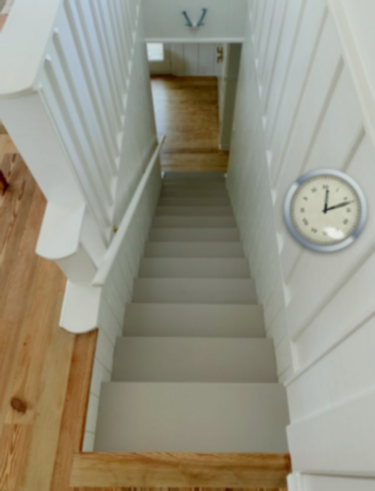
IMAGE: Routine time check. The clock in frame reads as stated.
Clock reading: 12:12
